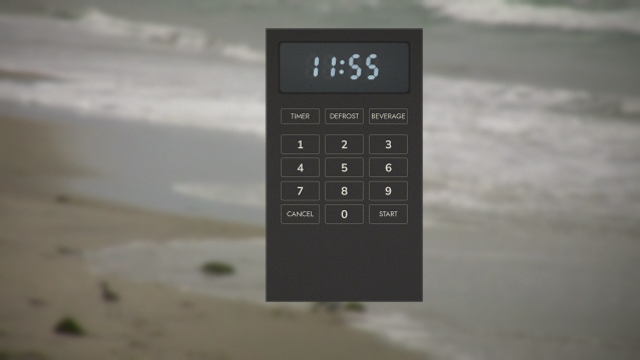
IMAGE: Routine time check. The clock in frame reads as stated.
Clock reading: 11:55
